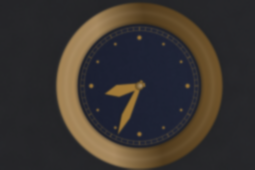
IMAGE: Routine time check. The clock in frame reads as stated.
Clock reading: 8:34
